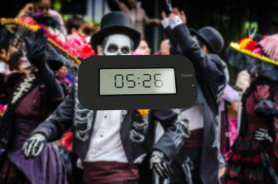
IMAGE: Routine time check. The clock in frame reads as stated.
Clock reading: 5:26
